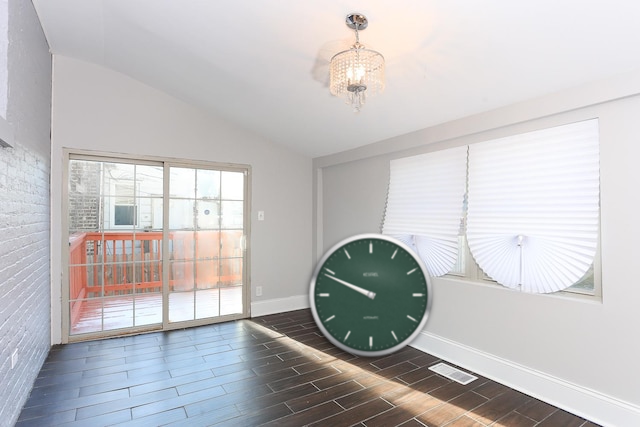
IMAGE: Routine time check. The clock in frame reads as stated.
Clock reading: 9:49
